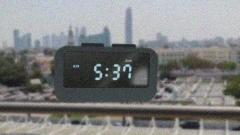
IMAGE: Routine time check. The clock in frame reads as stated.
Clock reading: 5:37
